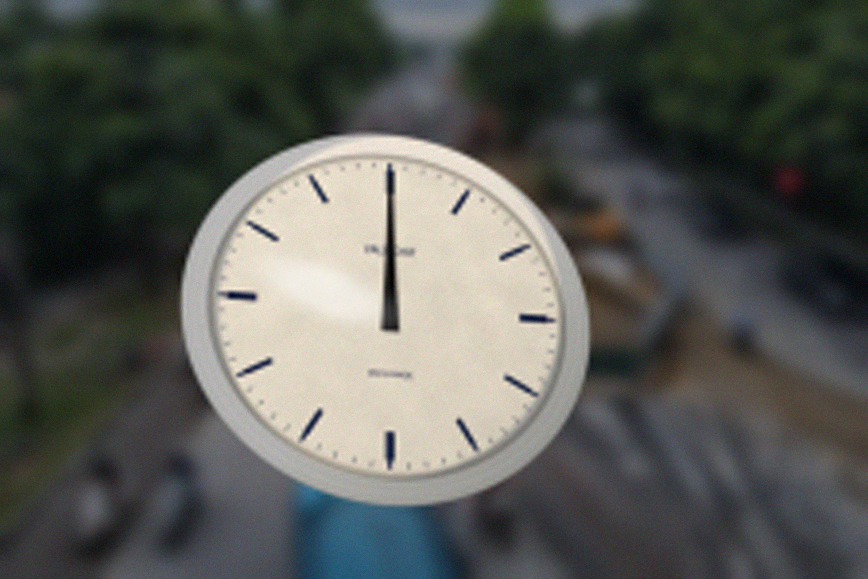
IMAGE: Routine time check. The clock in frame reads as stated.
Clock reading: 12:00
